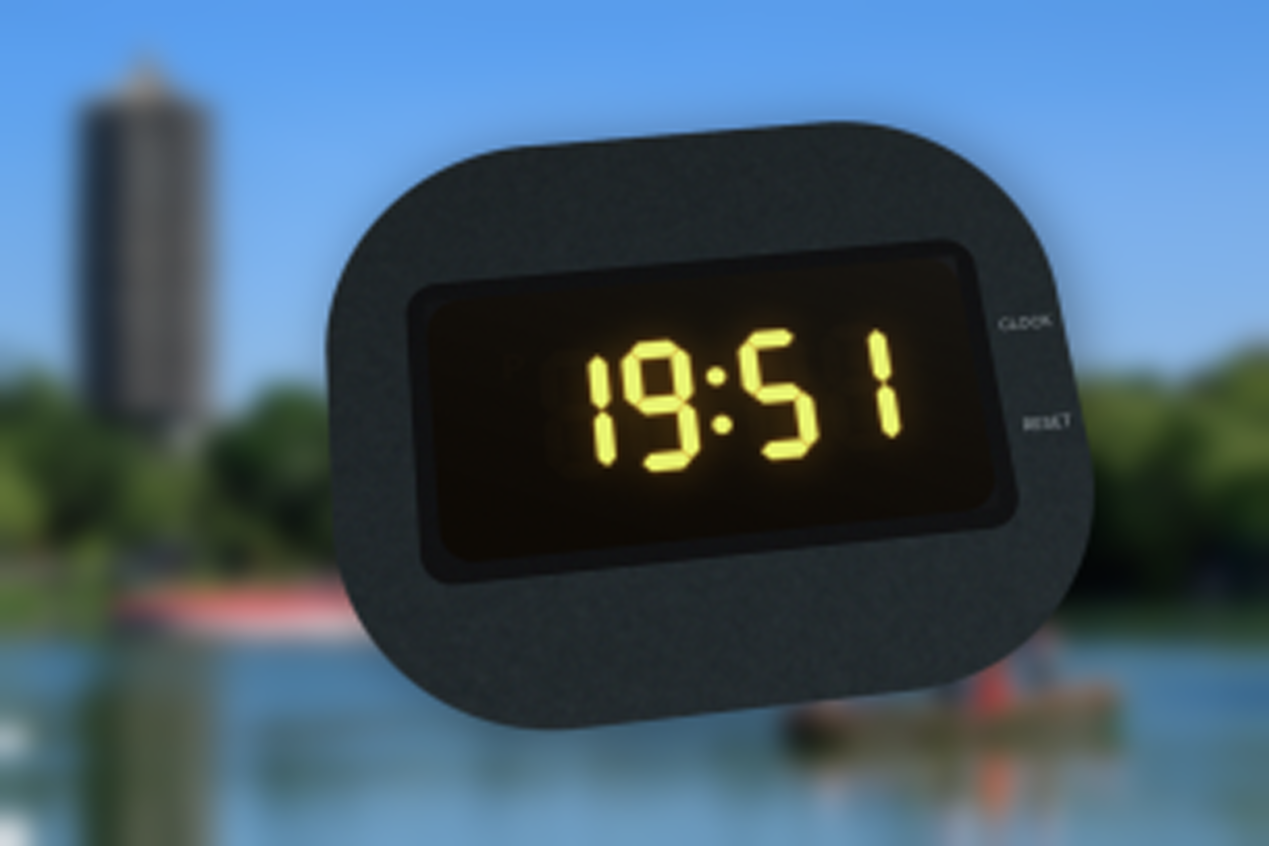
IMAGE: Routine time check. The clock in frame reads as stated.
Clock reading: 19:51
